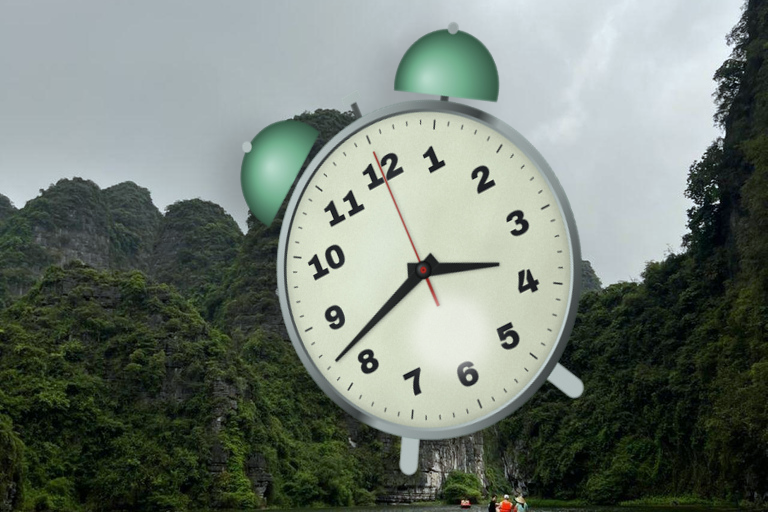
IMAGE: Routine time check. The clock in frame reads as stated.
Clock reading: 3:42:00
